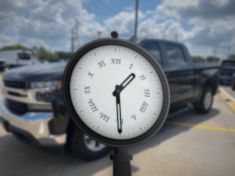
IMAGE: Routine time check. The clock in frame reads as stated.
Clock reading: 1:30
